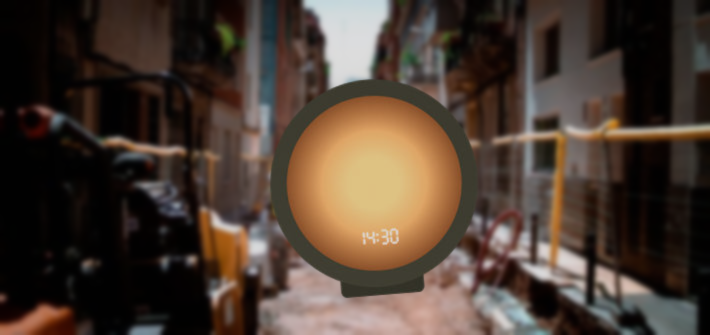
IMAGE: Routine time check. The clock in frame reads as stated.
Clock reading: 14:30
